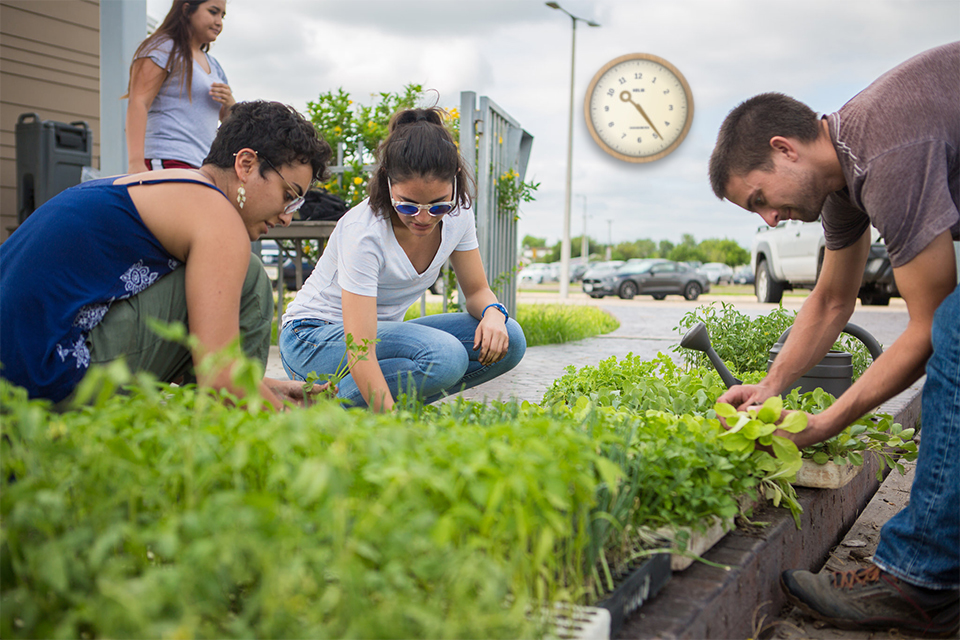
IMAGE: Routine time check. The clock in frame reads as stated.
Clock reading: 10:24
